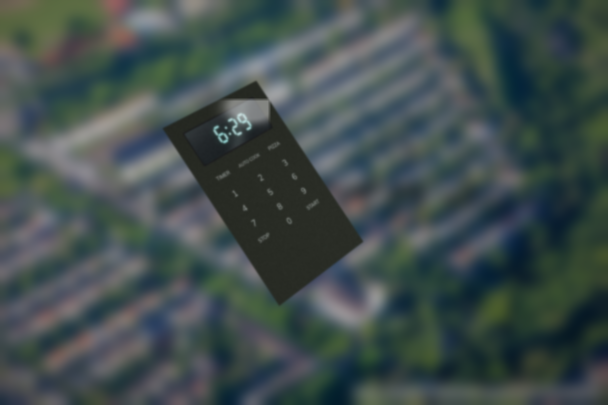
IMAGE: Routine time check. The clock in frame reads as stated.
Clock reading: 6:29
